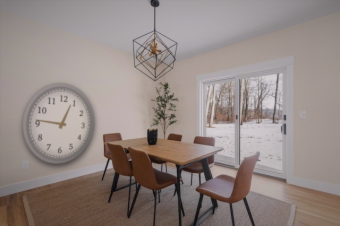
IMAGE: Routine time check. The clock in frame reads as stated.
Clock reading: 12:46
